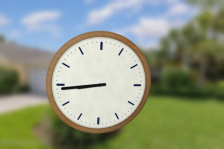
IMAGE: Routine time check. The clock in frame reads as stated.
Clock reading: 8:44
